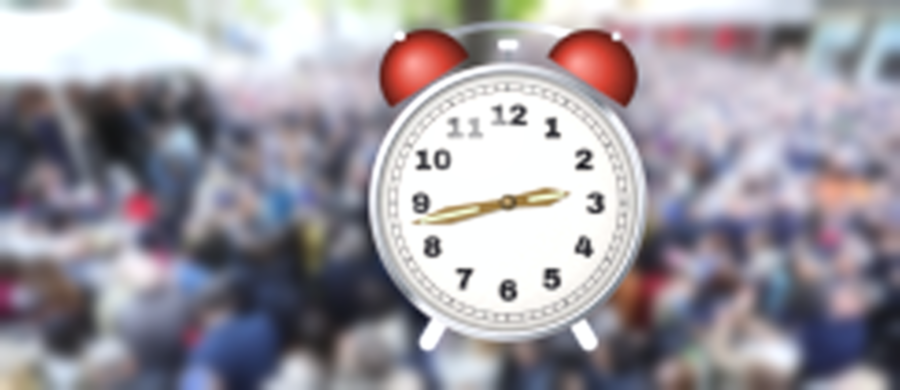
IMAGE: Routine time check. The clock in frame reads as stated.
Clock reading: 2:43
